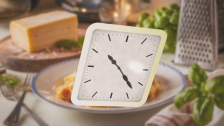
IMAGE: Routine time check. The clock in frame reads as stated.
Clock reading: 10:23
